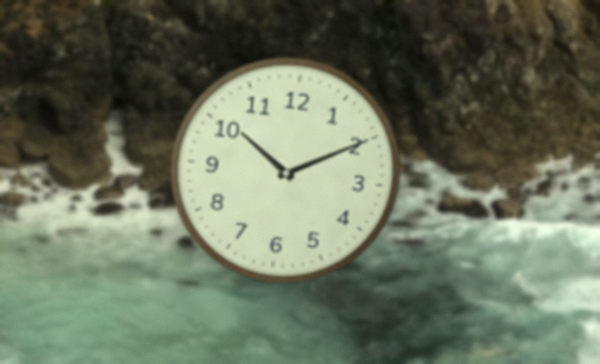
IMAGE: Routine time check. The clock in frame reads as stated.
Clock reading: 10:10
